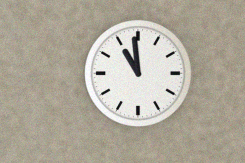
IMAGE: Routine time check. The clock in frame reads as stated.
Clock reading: 10:59
